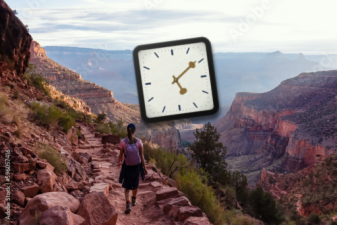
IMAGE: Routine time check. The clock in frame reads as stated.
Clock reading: 5:09
